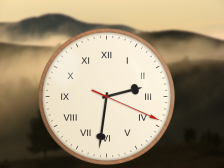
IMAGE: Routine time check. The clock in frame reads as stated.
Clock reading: 2:31:19
